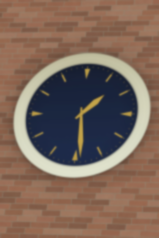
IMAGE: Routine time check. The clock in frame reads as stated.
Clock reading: 1:29
